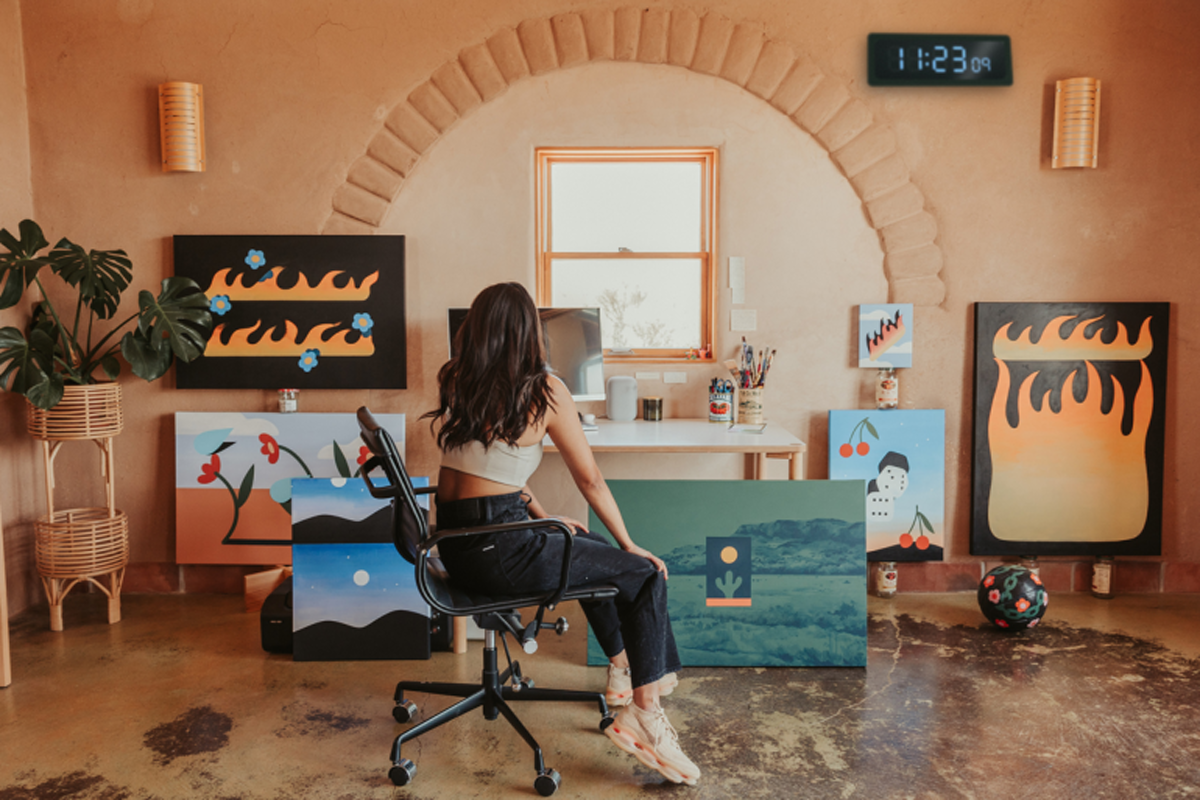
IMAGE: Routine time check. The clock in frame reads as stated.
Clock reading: 11:23:09
